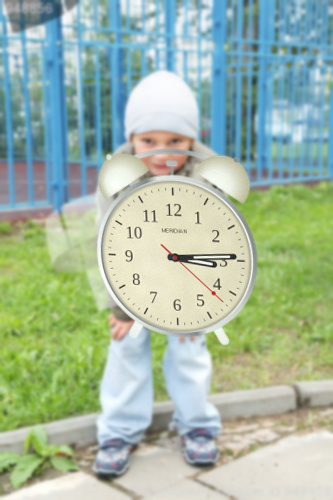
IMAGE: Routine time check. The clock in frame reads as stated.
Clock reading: 3:14:22
